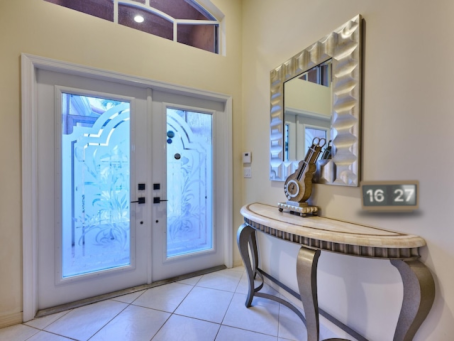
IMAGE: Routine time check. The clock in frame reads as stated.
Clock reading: 16:27
